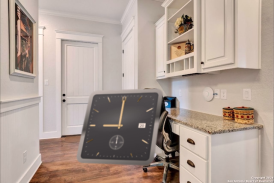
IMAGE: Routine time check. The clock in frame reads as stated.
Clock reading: 9:00
